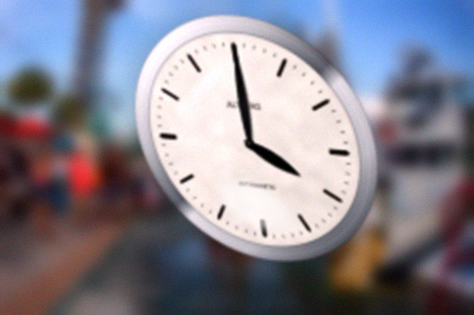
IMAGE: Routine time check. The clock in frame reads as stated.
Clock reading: 4:00
